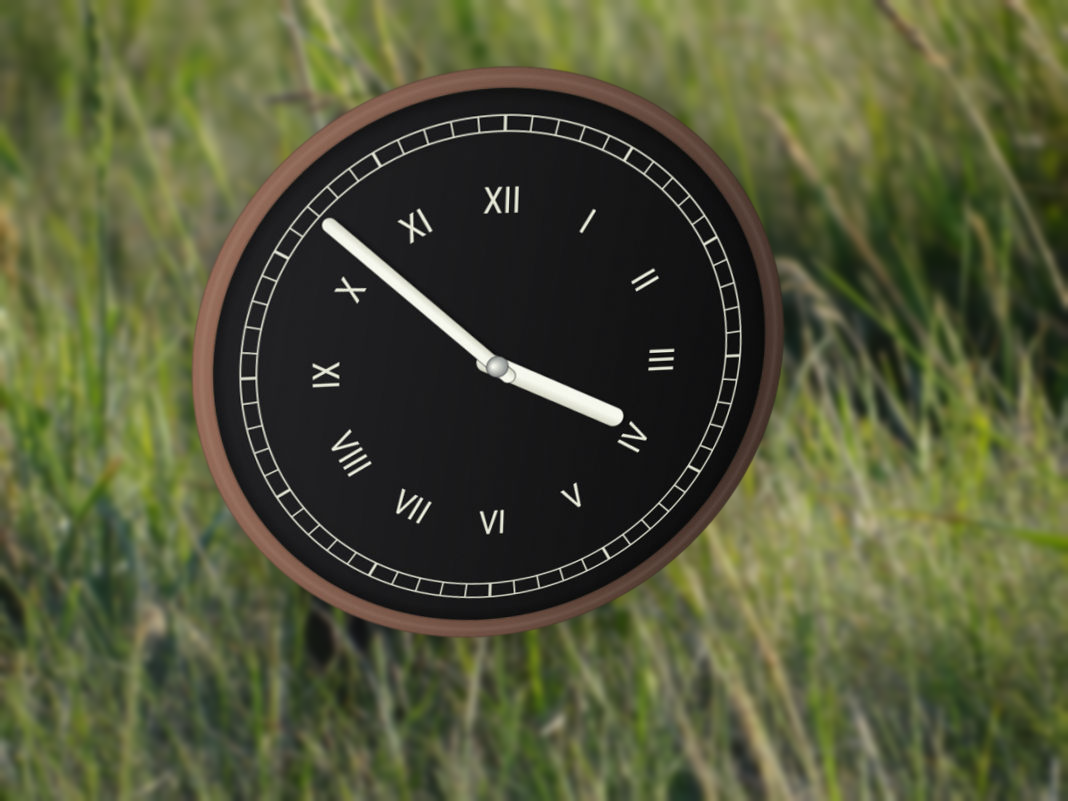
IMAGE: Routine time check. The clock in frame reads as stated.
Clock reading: 3:52
